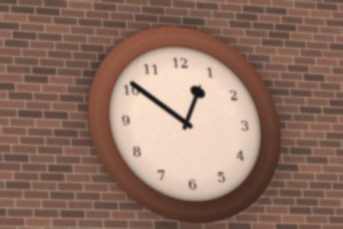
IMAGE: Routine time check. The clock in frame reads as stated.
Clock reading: 12:51
